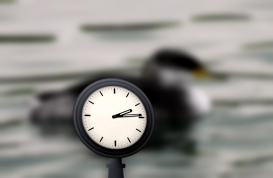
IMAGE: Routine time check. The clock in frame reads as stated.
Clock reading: 2:14
